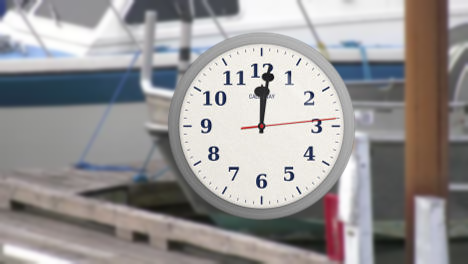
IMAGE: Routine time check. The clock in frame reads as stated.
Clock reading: 12:01:14
